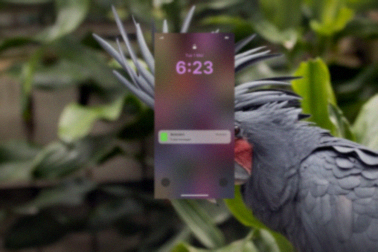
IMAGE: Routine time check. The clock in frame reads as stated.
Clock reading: 6:23
